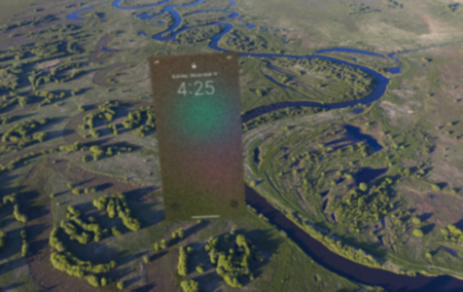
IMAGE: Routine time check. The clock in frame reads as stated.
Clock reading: 4:25
